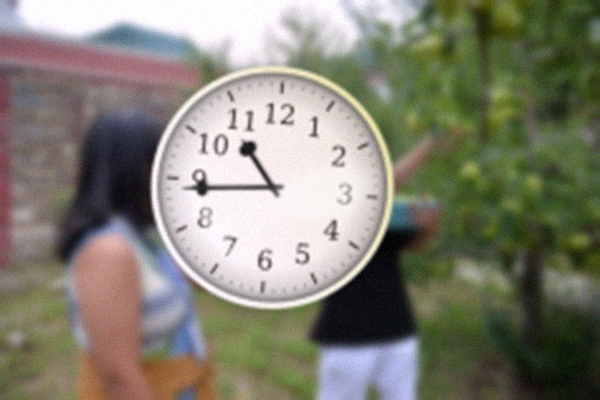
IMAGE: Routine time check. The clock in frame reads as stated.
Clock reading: 10:44
